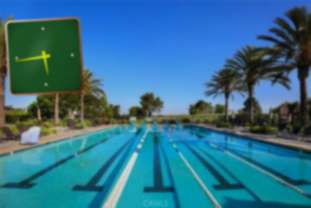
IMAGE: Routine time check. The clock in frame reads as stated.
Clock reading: 5:44
